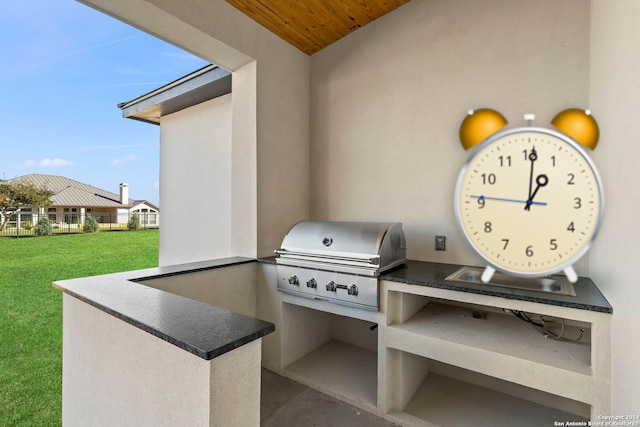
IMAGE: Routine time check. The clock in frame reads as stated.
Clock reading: 1:00:46
